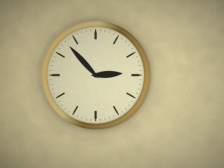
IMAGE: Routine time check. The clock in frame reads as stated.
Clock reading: 2:53
